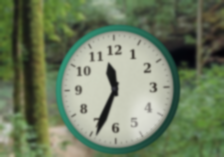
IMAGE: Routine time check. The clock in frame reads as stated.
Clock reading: 11:34
